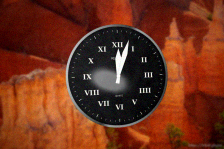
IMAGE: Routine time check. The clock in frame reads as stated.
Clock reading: 12:03
